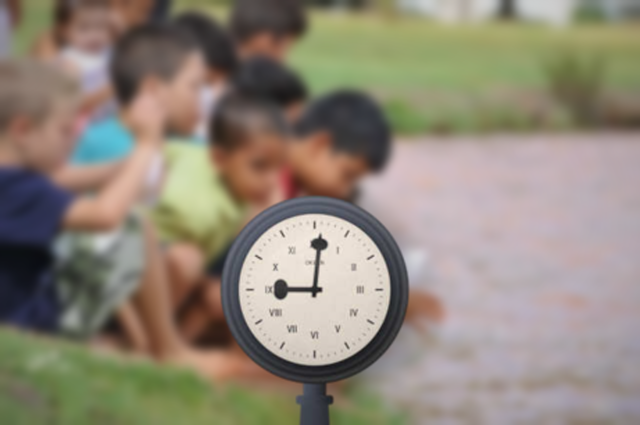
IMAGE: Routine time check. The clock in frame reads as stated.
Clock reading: 9:01
